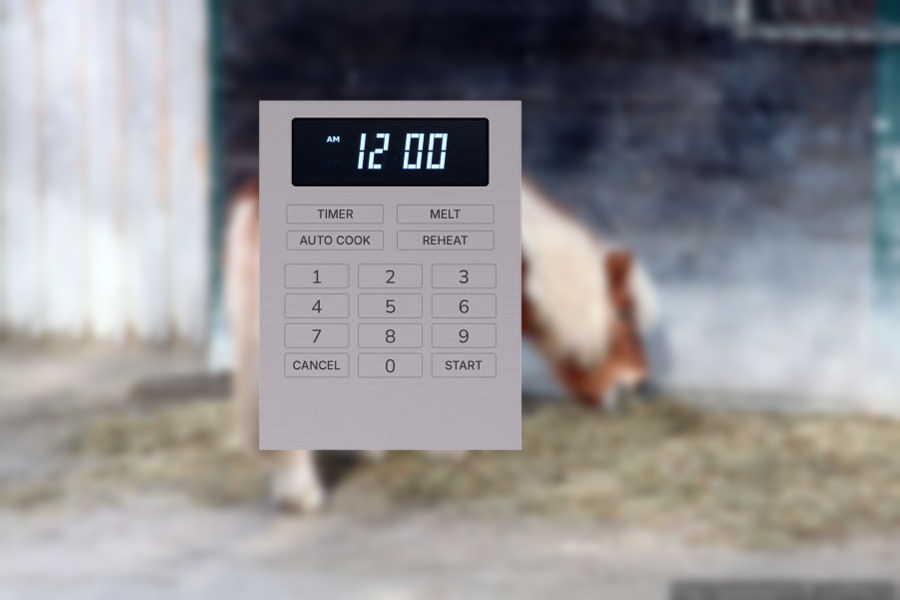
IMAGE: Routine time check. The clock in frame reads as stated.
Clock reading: 12:00
